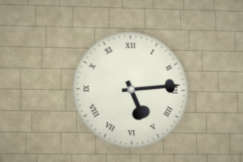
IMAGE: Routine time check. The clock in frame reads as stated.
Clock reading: 5:14
